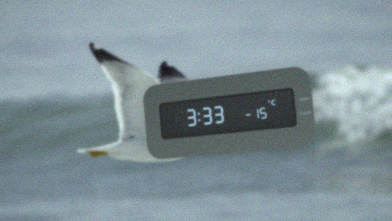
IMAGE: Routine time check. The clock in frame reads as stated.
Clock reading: 3:33
